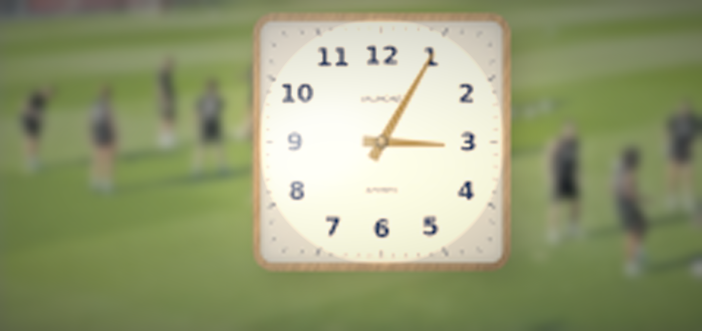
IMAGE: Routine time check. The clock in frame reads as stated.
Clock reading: 3:05
